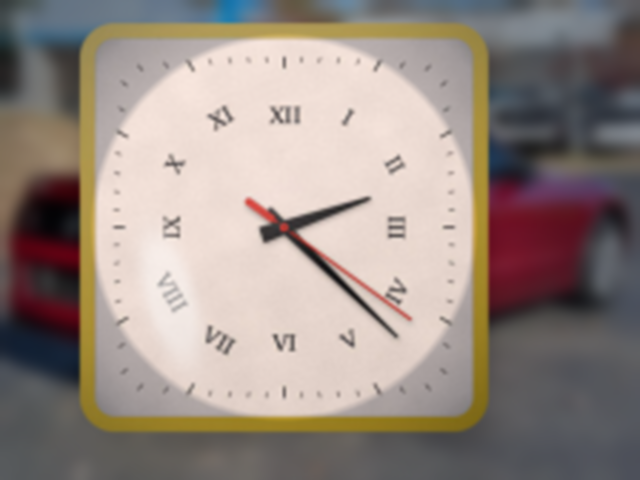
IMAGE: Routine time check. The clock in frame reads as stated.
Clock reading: 2:22:21
